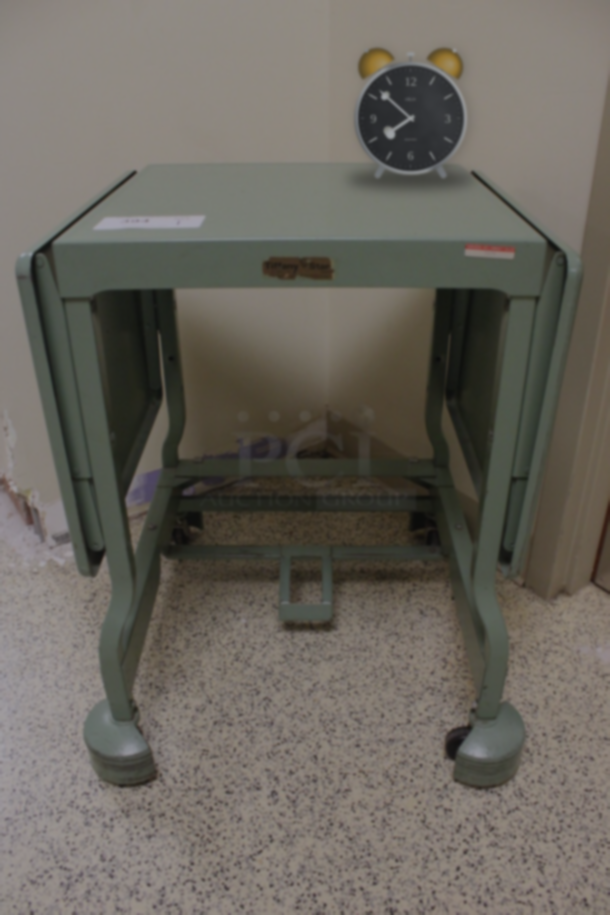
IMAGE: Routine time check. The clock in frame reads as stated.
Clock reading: 7:52
